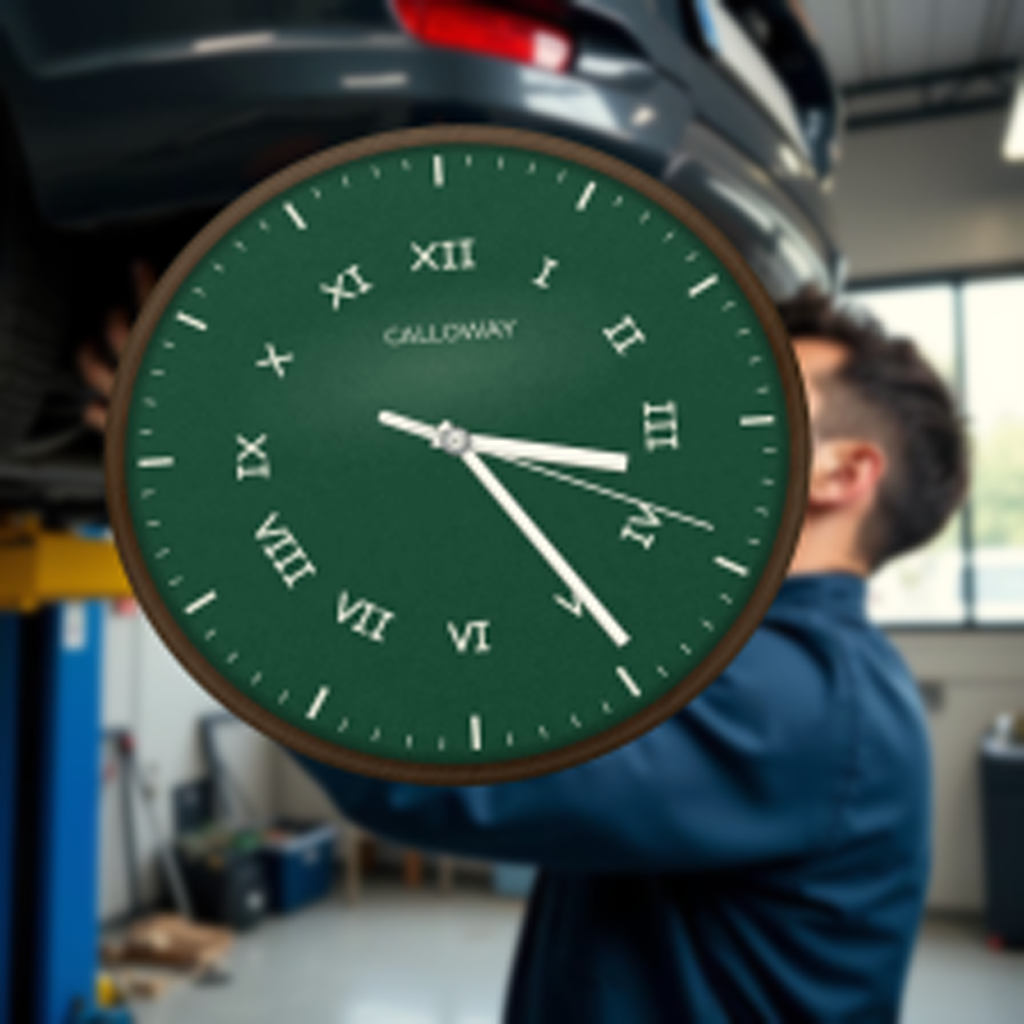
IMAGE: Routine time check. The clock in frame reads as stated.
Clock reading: 3:24:19
